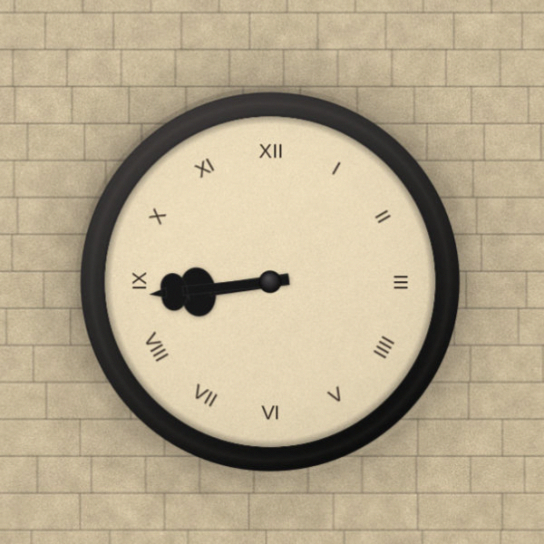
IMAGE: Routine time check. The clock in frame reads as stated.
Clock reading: 8:44
